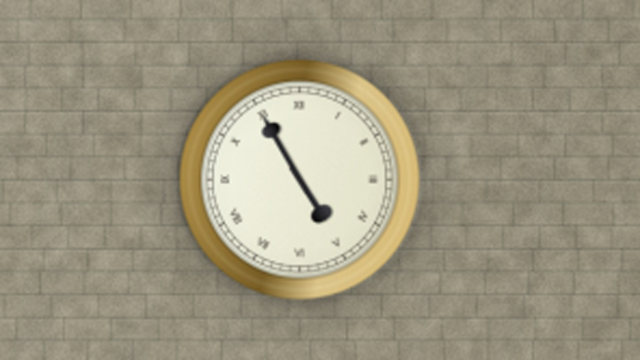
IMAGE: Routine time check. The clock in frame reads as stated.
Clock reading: 4:55
